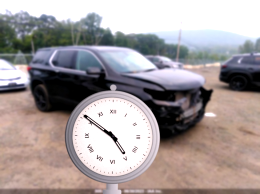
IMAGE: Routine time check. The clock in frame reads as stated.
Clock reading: 4:51
